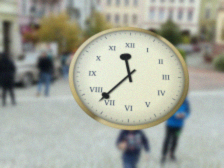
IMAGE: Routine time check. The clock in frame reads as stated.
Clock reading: 11:37
